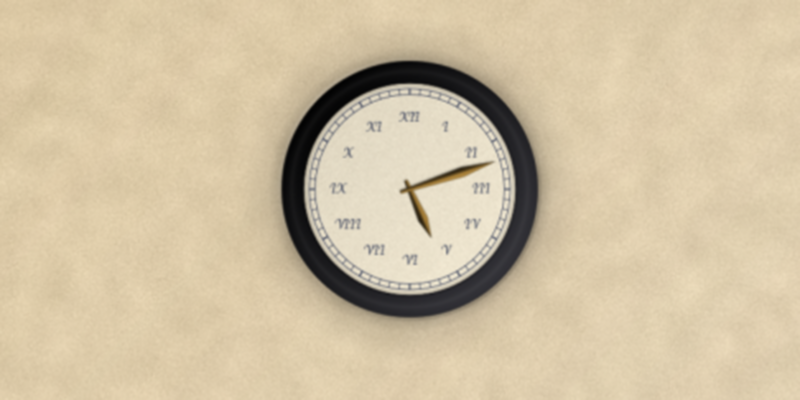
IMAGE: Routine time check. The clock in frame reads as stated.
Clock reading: 5:12
